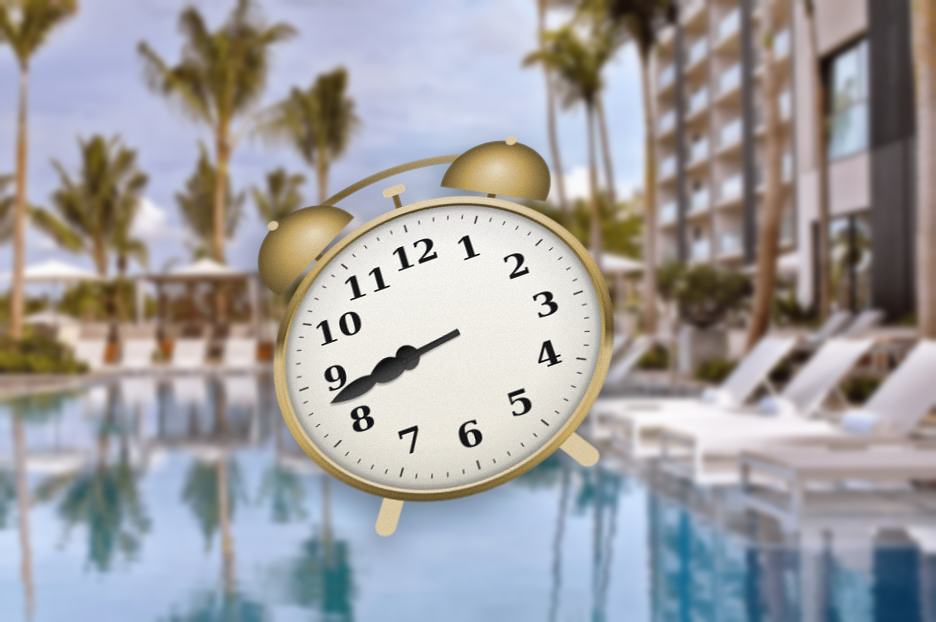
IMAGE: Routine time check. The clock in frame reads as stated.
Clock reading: 8:43
